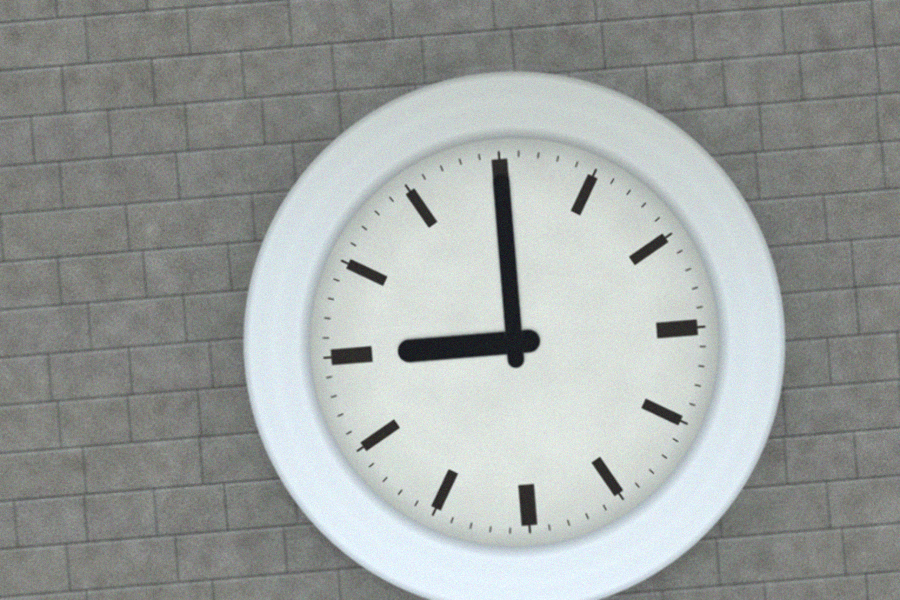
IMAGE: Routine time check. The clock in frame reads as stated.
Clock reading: 9:00
